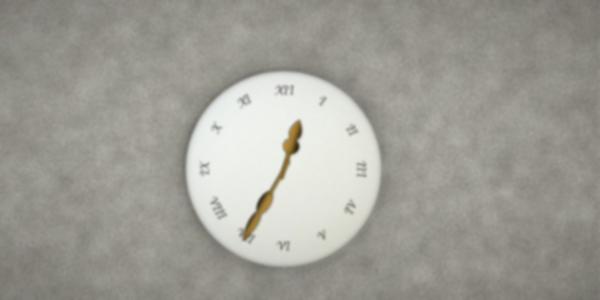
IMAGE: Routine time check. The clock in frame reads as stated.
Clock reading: 12:35
